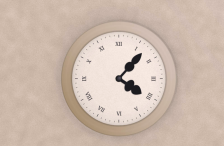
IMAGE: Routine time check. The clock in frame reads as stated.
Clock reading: 4:07
